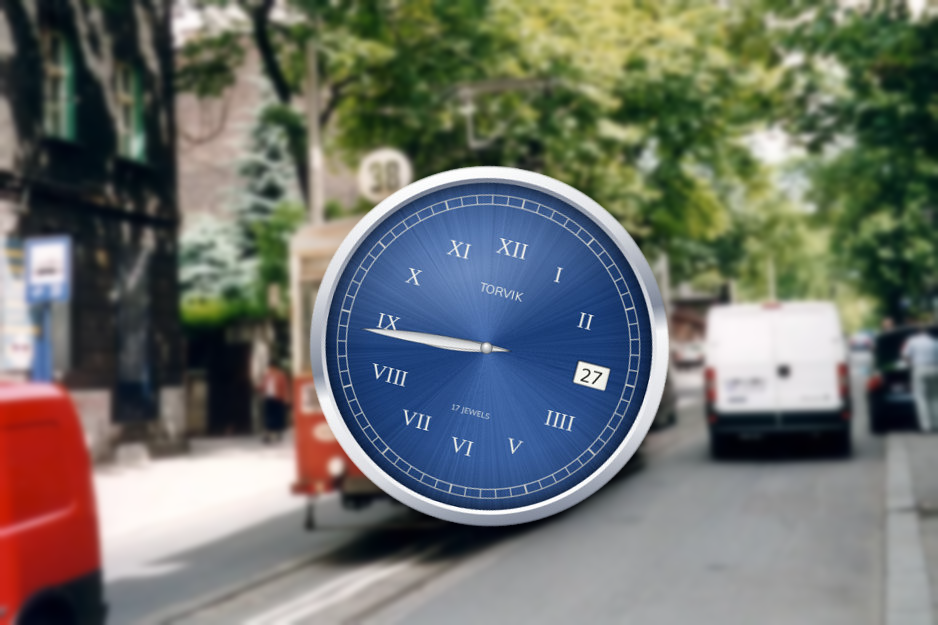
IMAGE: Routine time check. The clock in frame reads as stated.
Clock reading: 8:44
